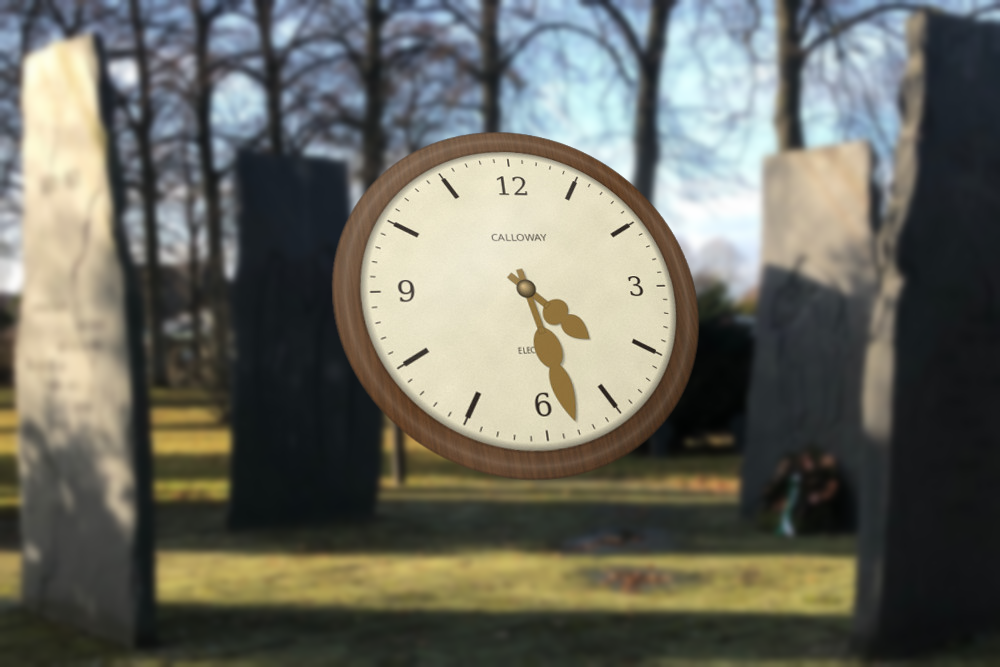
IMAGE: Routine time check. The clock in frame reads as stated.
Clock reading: 4:28
